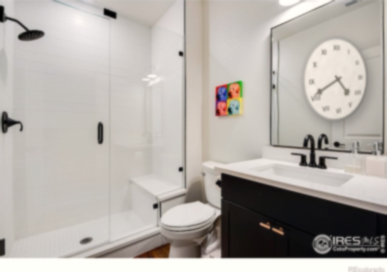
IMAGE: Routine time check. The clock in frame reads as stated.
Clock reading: 4:41
